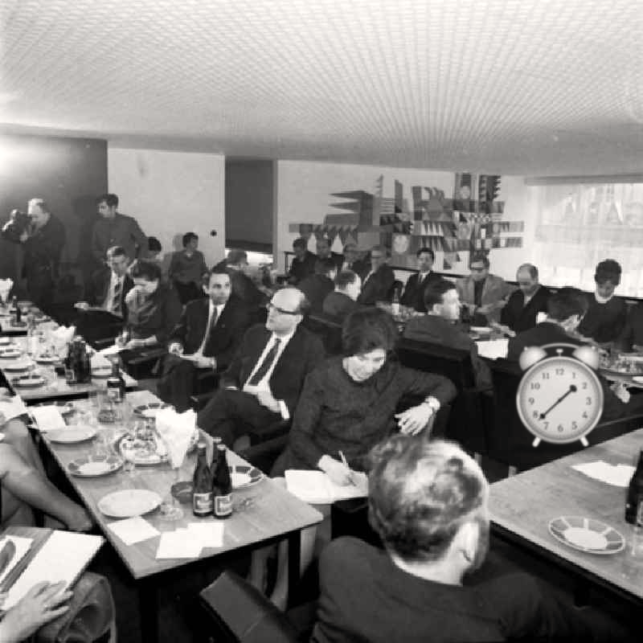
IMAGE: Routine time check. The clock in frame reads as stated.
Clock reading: 1:38
